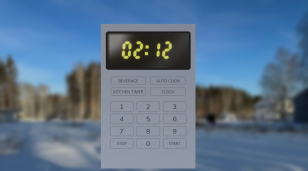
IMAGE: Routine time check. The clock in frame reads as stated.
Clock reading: 2:12
